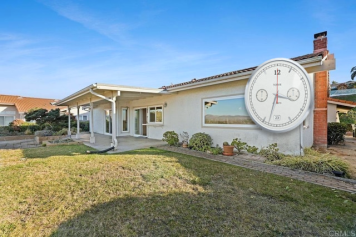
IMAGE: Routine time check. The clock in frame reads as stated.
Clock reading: 3:33
